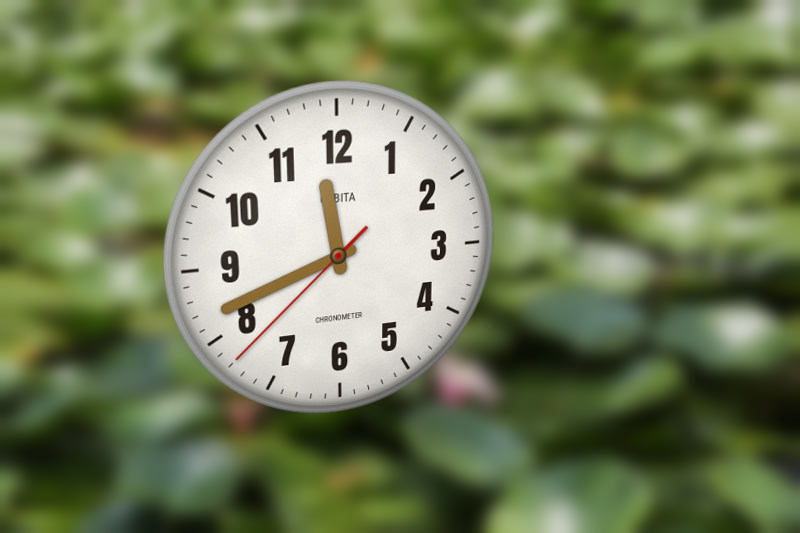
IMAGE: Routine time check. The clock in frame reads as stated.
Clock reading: 11:41:38
